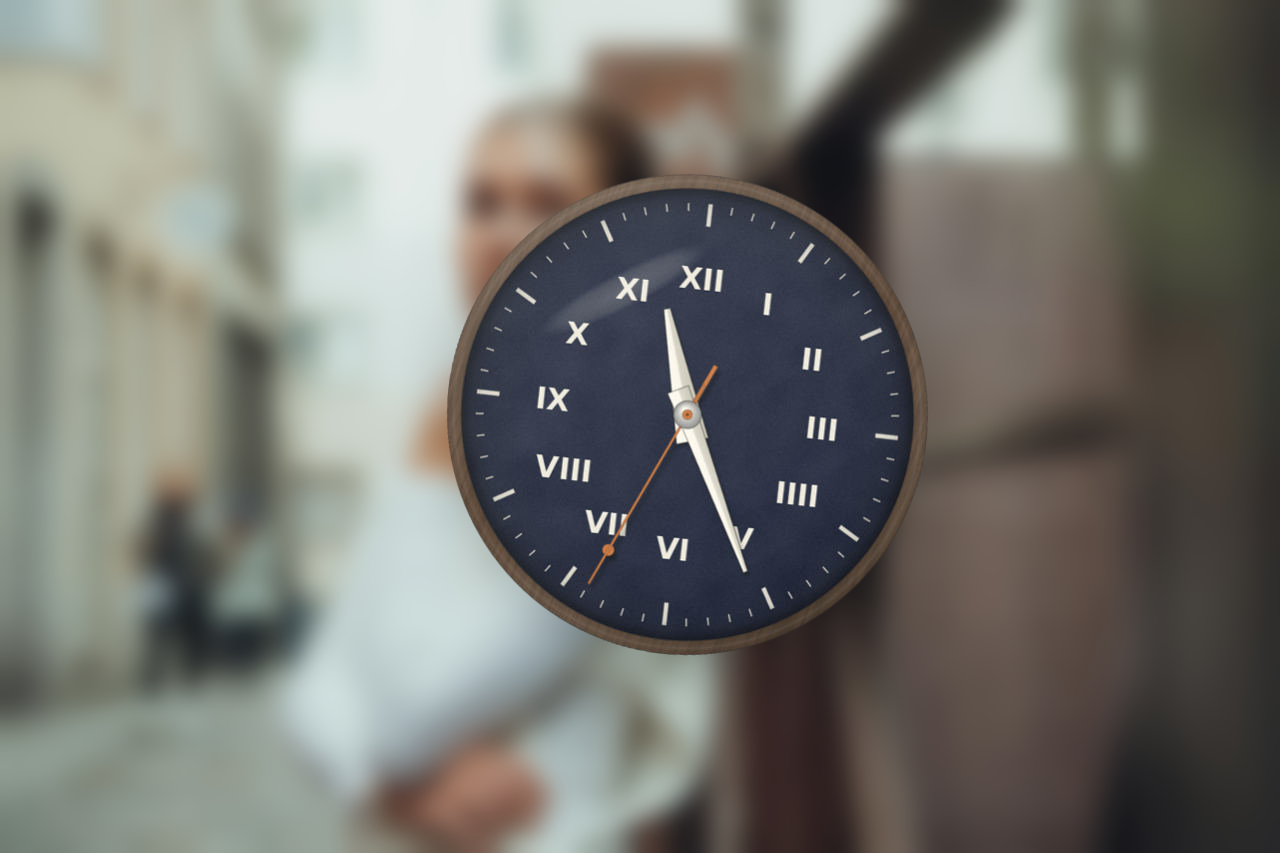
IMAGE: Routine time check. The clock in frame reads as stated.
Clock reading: 11:25:34
